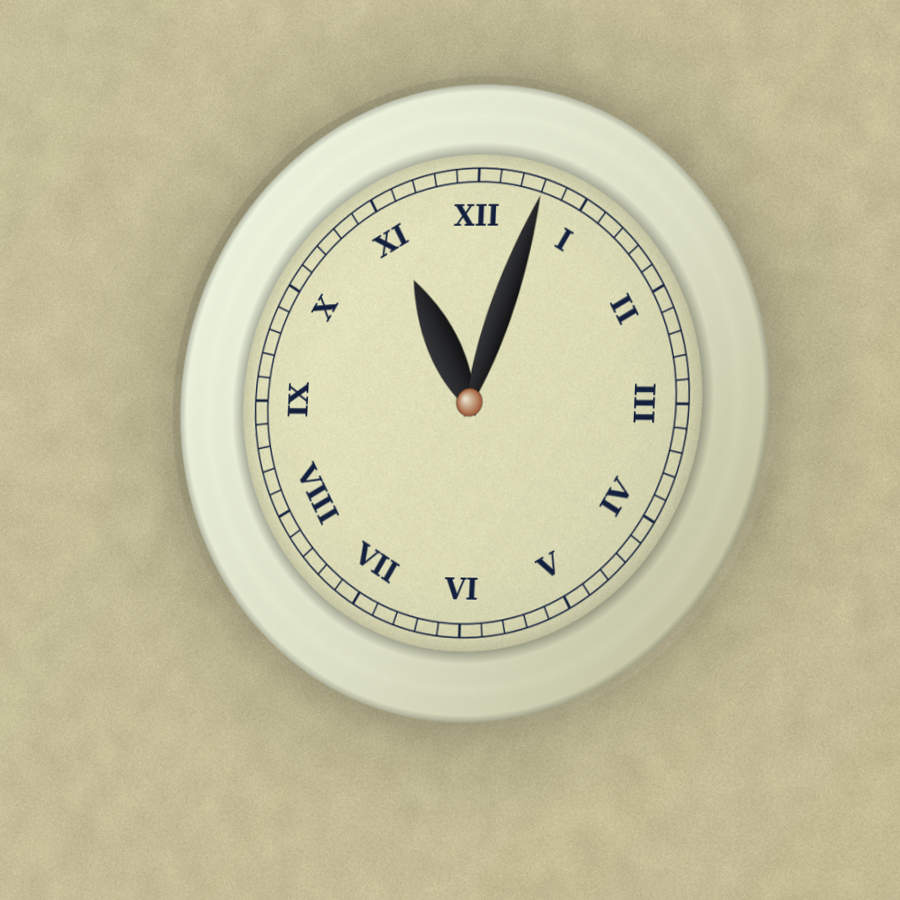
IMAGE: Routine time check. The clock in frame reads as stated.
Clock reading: 11:03
